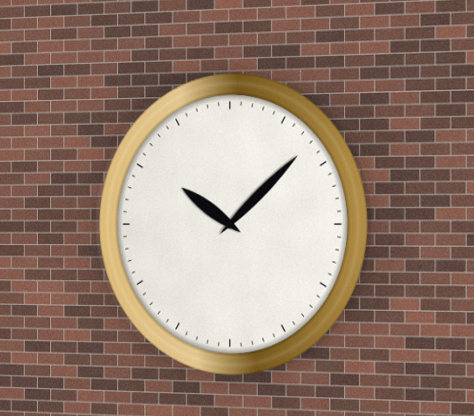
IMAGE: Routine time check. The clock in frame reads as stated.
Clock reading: 10:08
